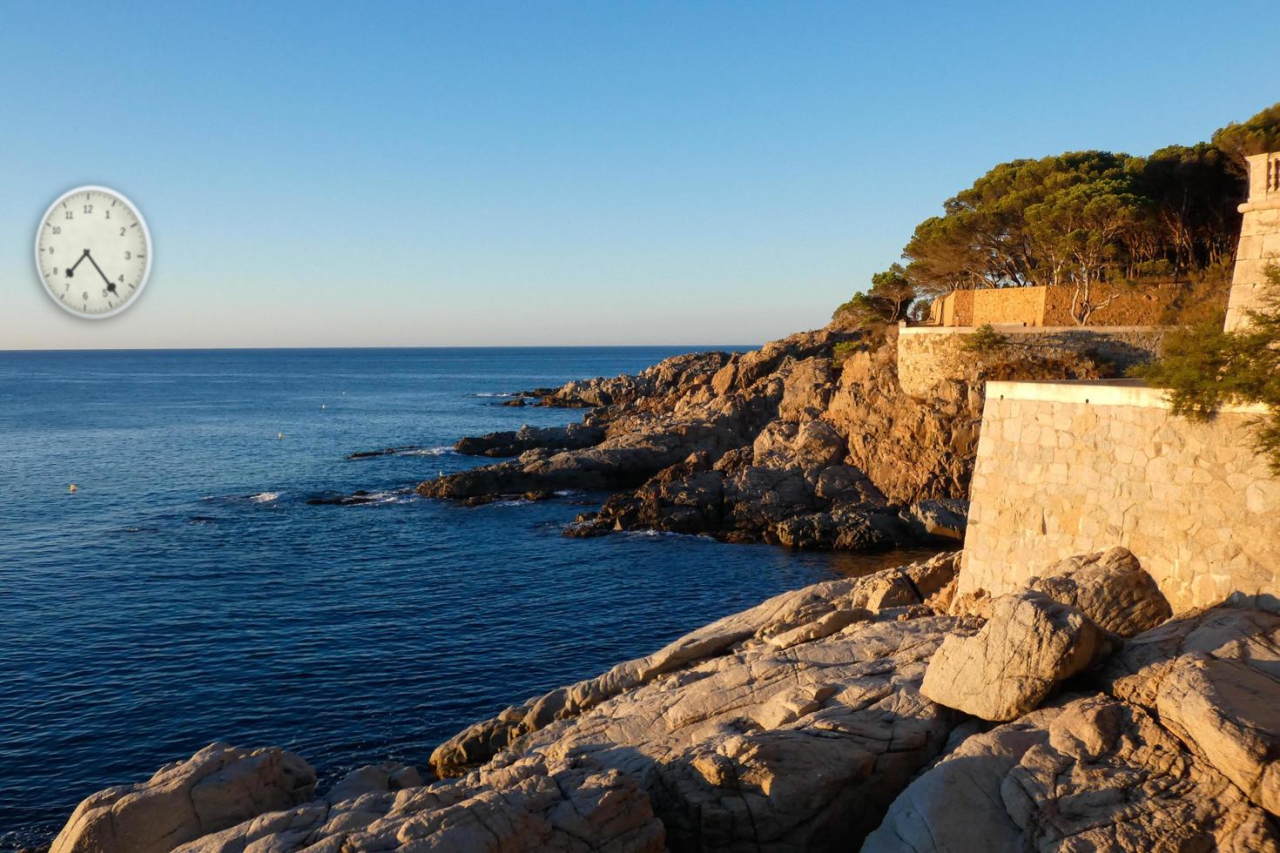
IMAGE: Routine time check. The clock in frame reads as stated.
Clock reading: 7:23
